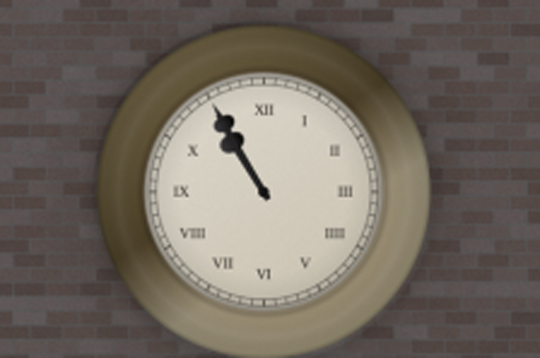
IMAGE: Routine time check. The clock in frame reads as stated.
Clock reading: 10:55
